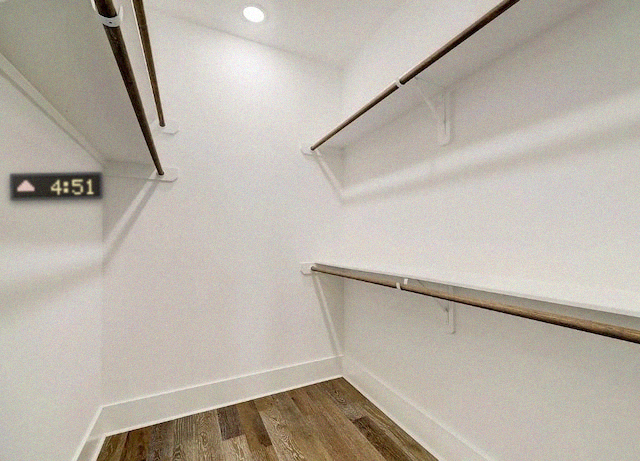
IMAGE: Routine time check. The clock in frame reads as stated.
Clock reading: 4:51
